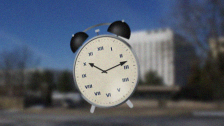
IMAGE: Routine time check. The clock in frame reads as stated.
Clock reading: 10:13
